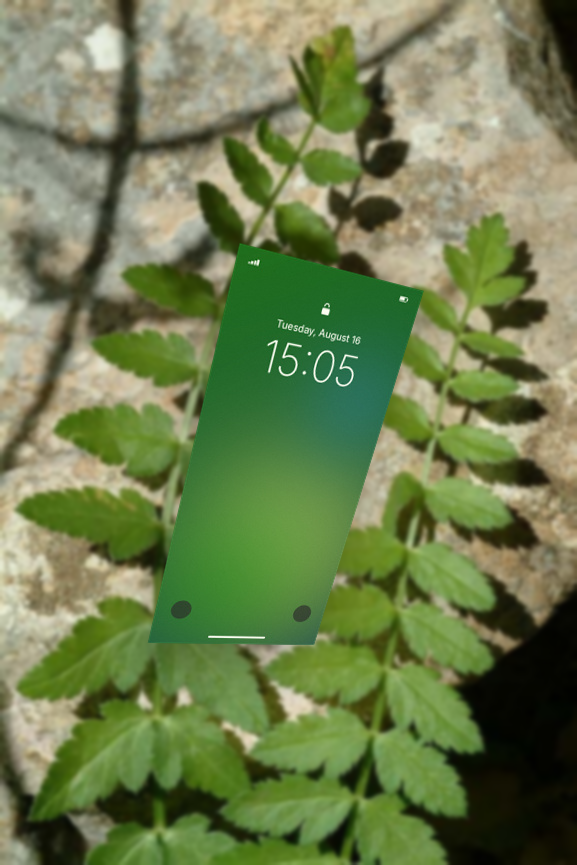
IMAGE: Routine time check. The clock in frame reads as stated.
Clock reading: 15:05
